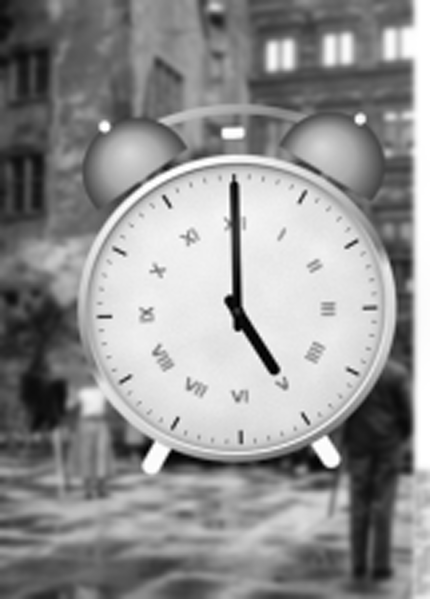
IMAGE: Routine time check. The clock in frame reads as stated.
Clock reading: 5:00
